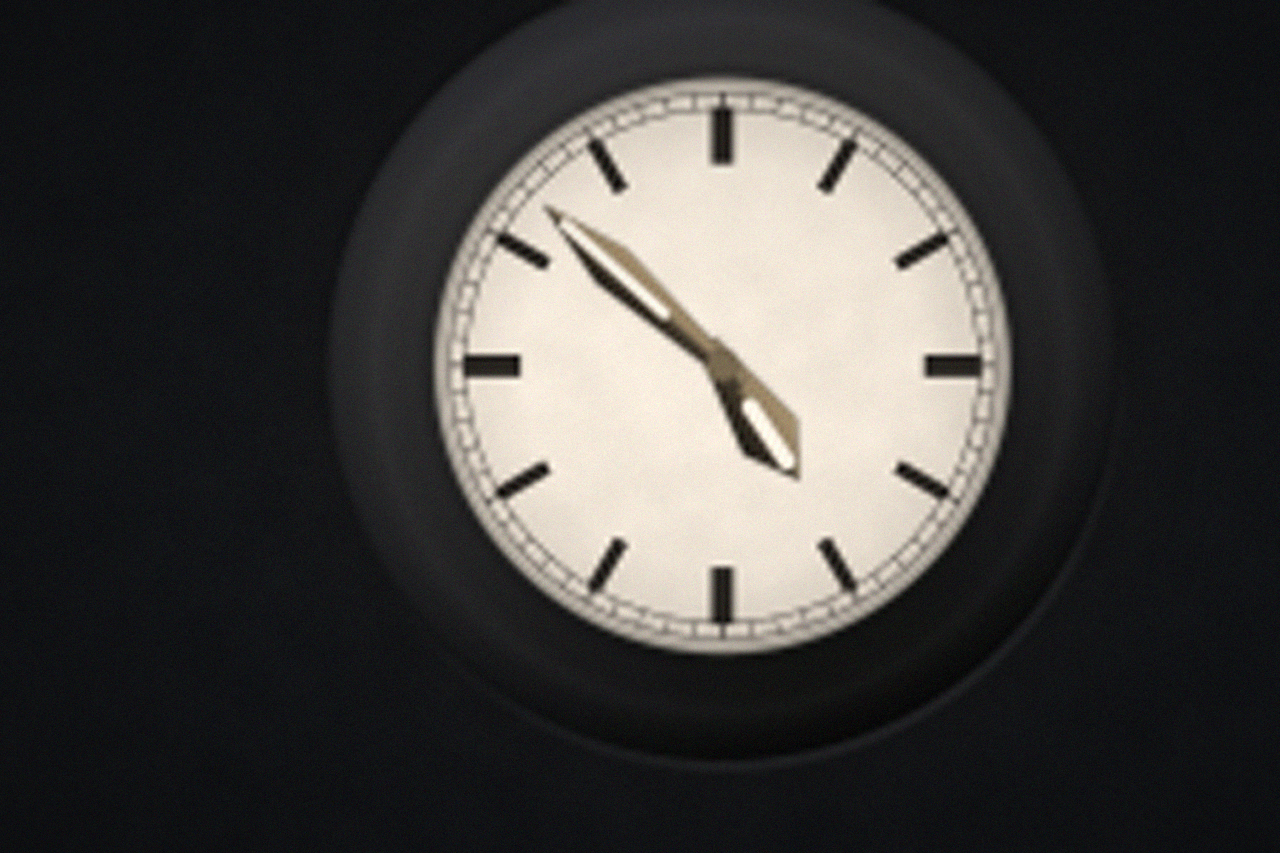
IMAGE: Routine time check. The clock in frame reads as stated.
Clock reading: 4:52
